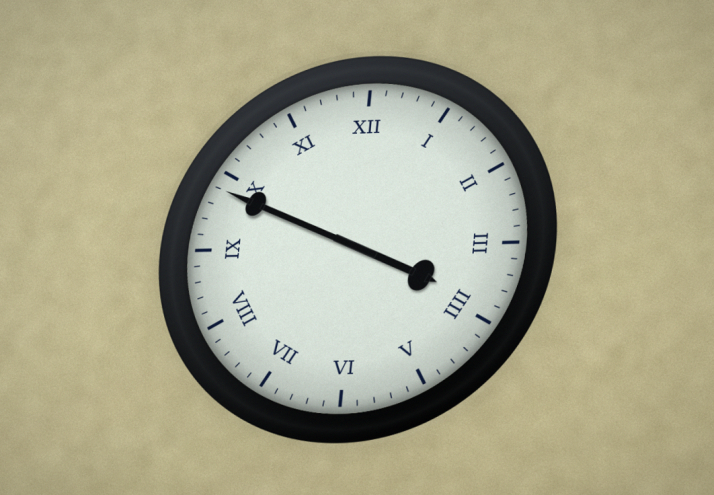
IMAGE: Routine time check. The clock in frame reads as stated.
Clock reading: 3:49
